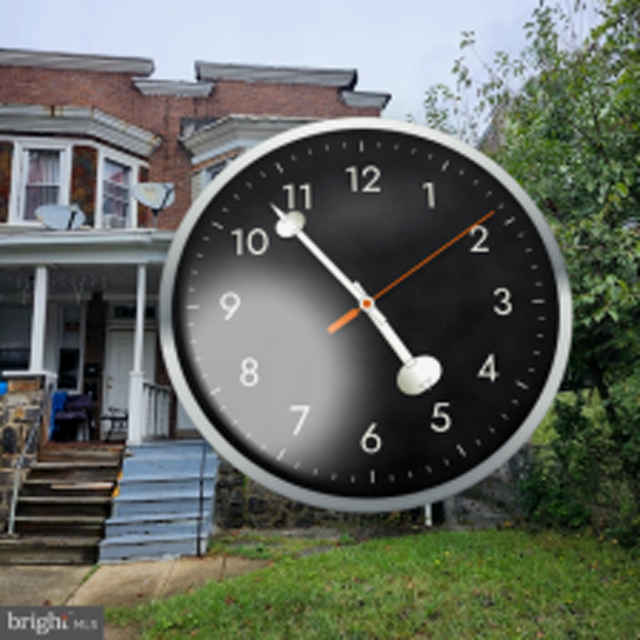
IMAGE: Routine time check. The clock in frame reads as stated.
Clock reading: 4:53:09
